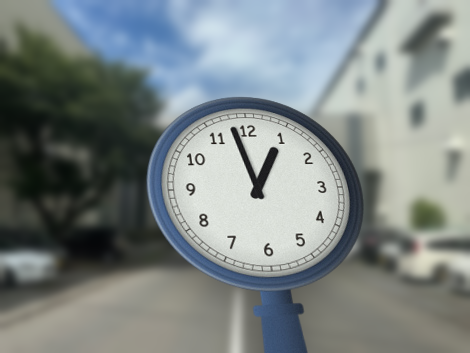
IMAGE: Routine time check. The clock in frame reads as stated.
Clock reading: 12:58
